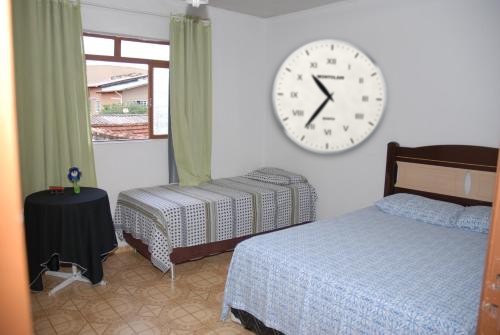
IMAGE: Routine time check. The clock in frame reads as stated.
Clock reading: 10:36
